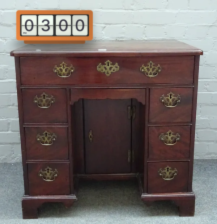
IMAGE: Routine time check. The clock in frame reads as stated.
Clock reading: 3:00
